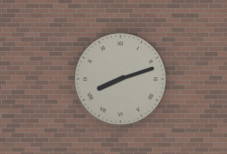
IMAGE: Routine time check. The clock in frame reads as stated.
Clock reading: 8:12
